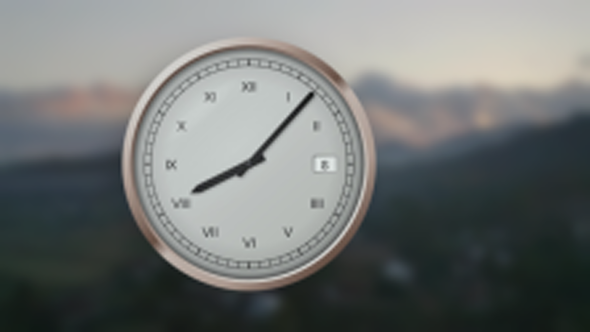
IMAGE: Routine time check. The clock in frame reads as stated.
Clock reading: 8:07
